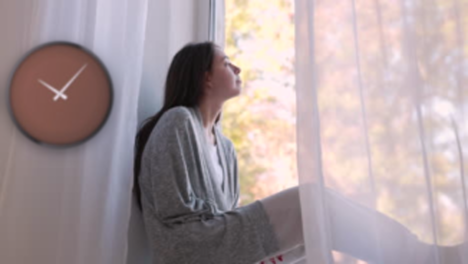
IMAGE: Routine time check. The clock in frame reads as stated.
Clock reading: 10:07
